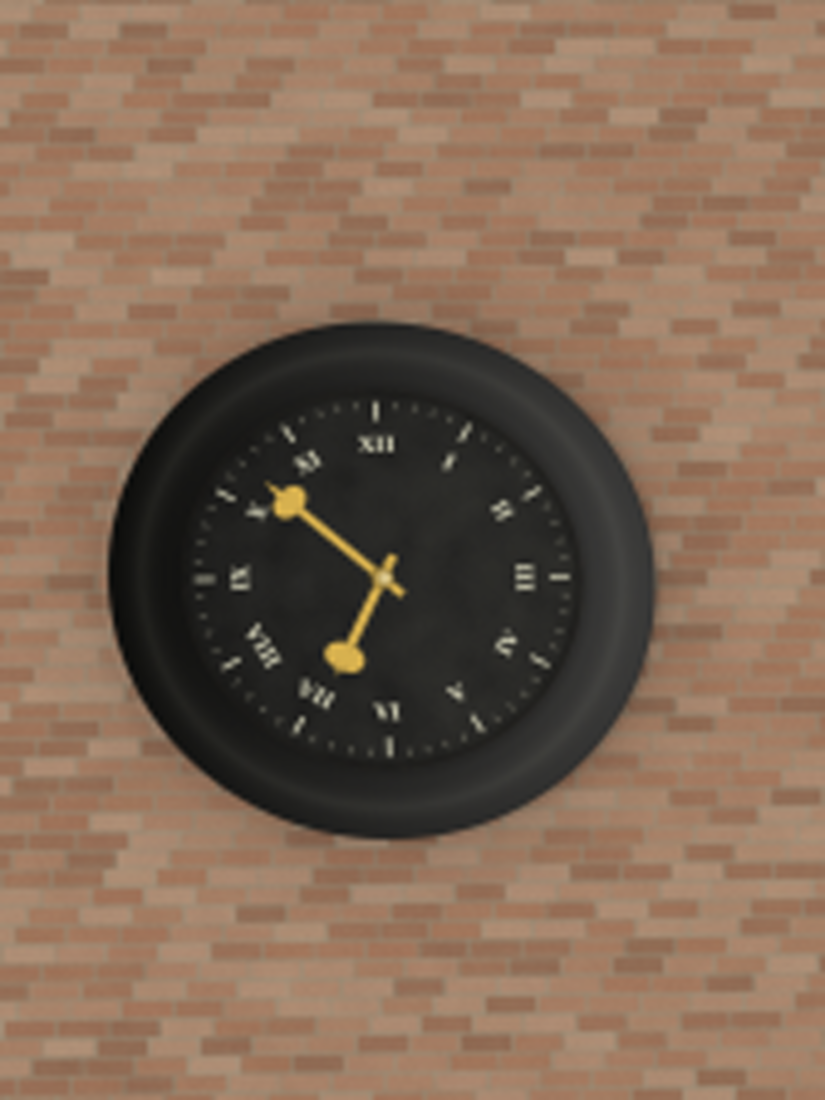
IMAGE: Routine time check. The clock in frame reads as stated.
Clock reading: 6:52
